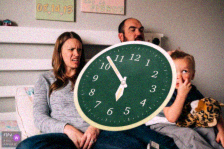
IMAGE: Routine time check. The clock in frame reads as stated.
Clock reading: 5:52
